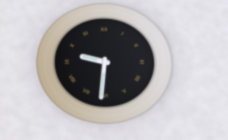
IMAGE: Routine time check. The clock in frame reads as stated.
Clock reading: 9:31
